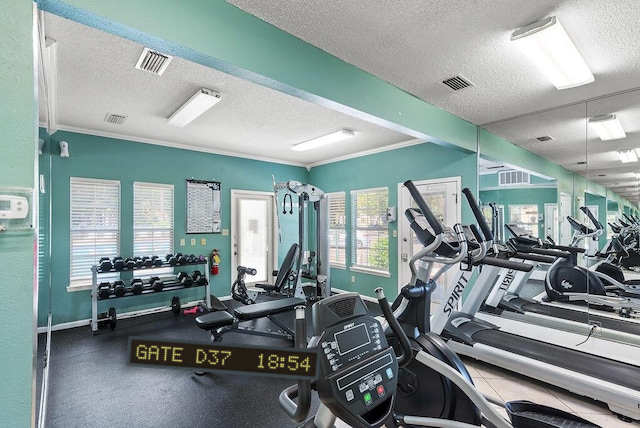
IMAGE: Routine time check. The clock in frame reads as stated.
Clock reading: 18:54
